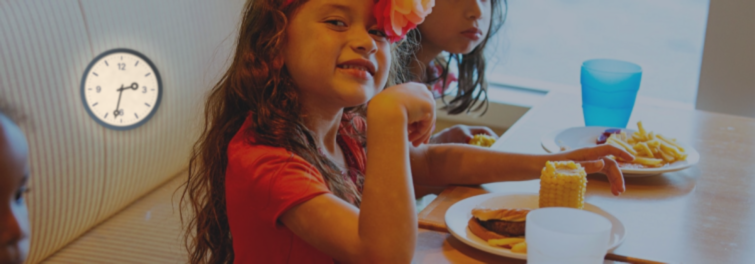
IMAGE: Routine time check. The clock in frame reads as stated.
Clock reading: 2:32
